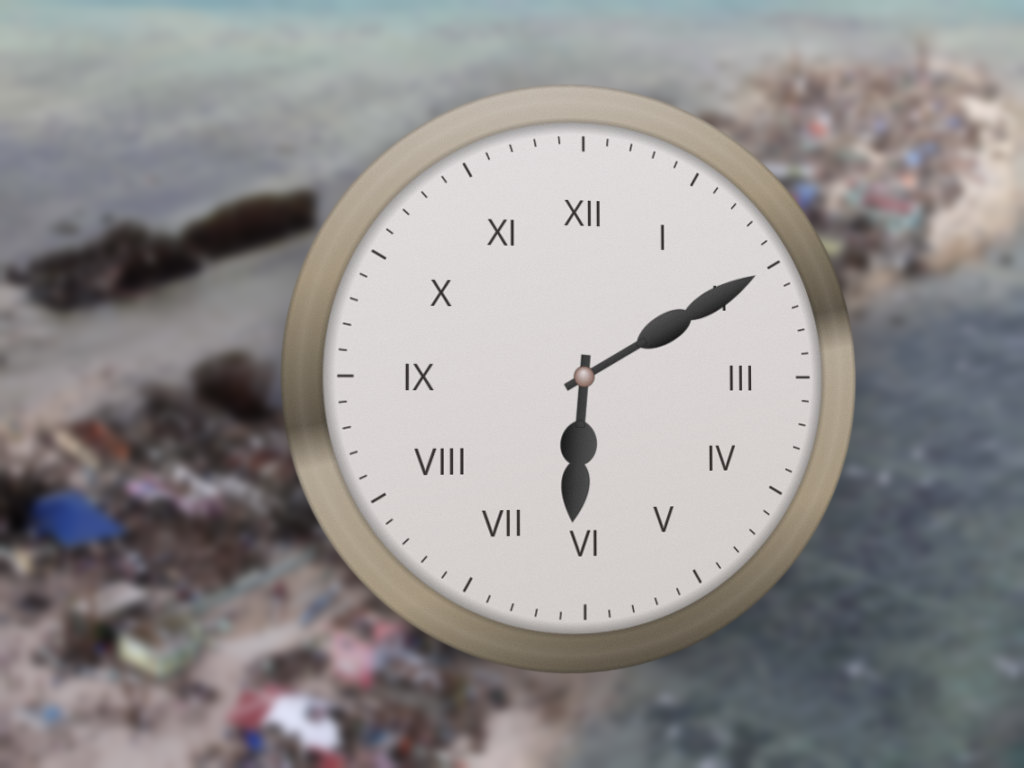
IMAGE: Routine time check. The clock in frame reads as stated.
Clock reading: 6:10
